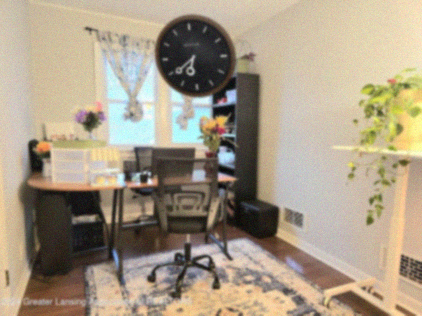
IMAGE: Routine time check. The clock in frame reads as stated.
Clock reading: 6:39
